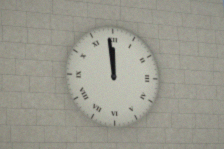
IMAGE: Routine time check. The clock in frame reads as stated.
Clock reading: 11:59
